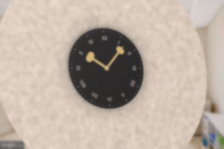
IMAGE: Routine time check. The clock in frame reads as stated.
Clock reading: 10:07
